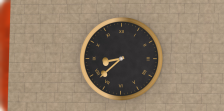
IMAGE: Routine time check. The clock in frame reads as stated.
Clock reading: 8:38
